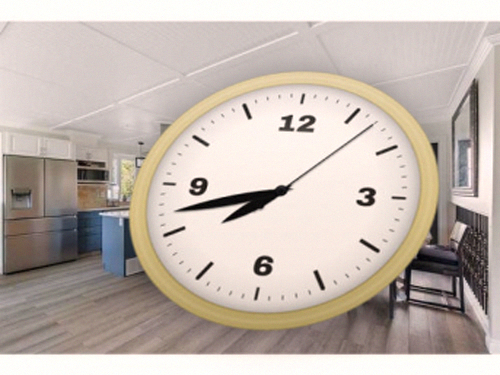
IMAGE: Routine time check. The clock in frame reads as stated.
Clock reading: 7:42:07
